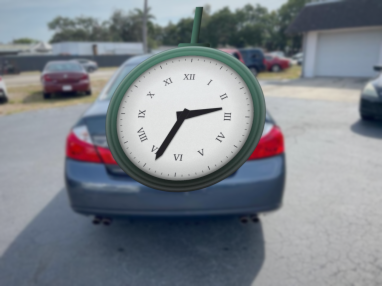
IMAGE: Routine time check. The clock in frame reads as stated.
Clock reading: 2:34
